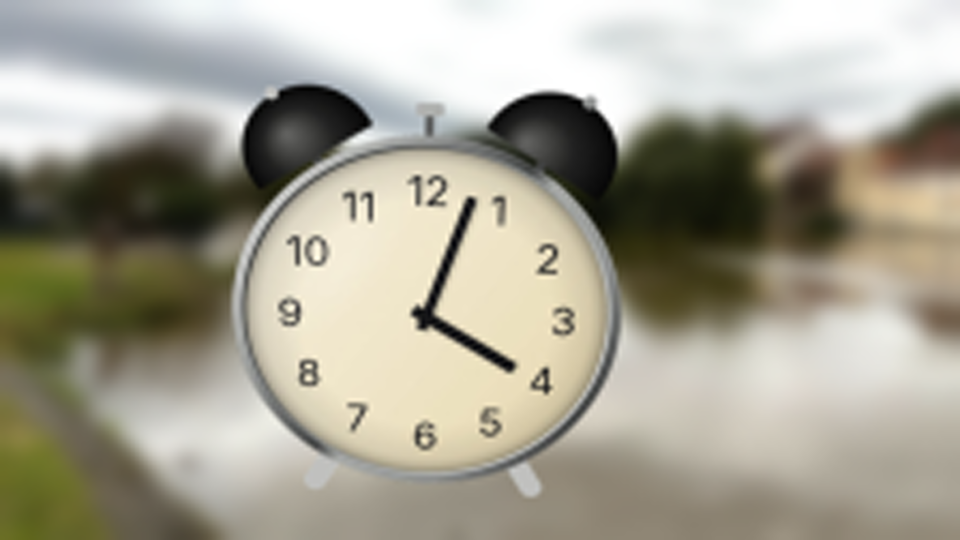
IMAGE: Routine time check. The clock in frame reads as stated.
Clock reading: 4:03
